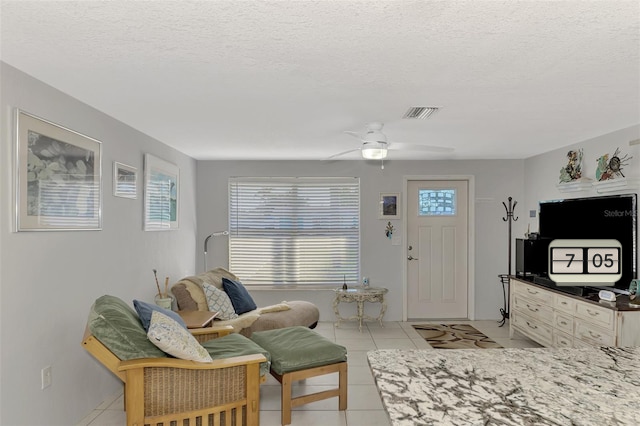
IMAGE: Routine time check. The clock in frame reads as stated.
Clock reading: 7:05
